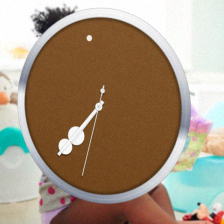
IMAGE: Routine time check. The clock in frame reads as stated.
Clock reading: 7:38:34
